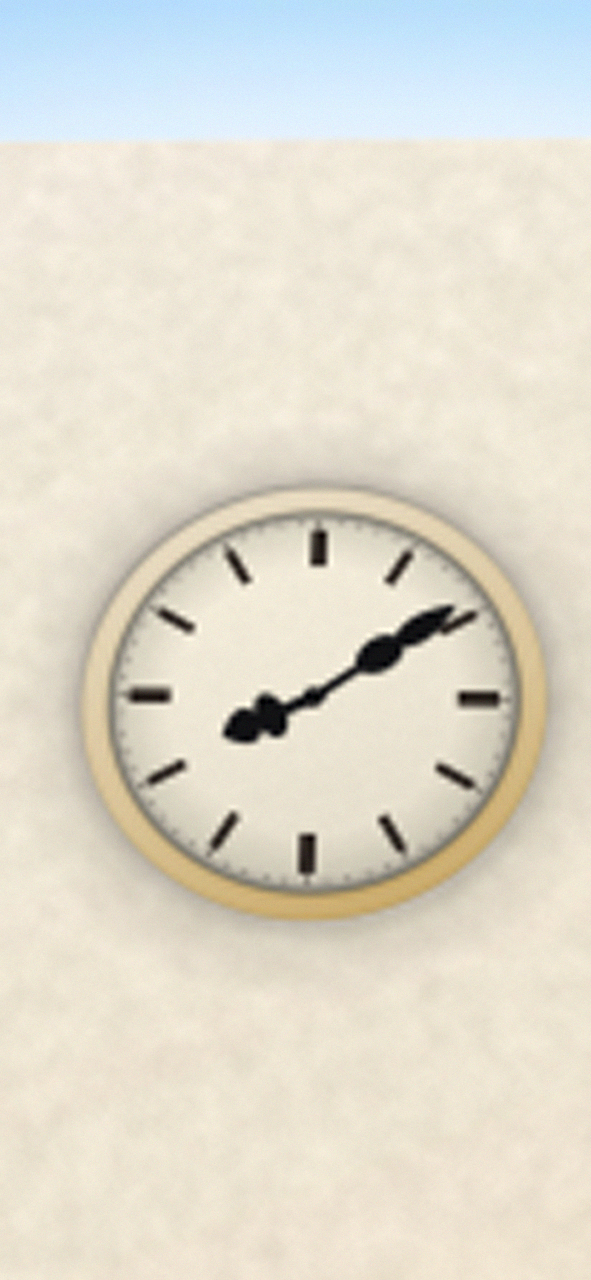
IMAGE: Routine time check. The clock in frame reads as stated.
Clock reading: 8:09
